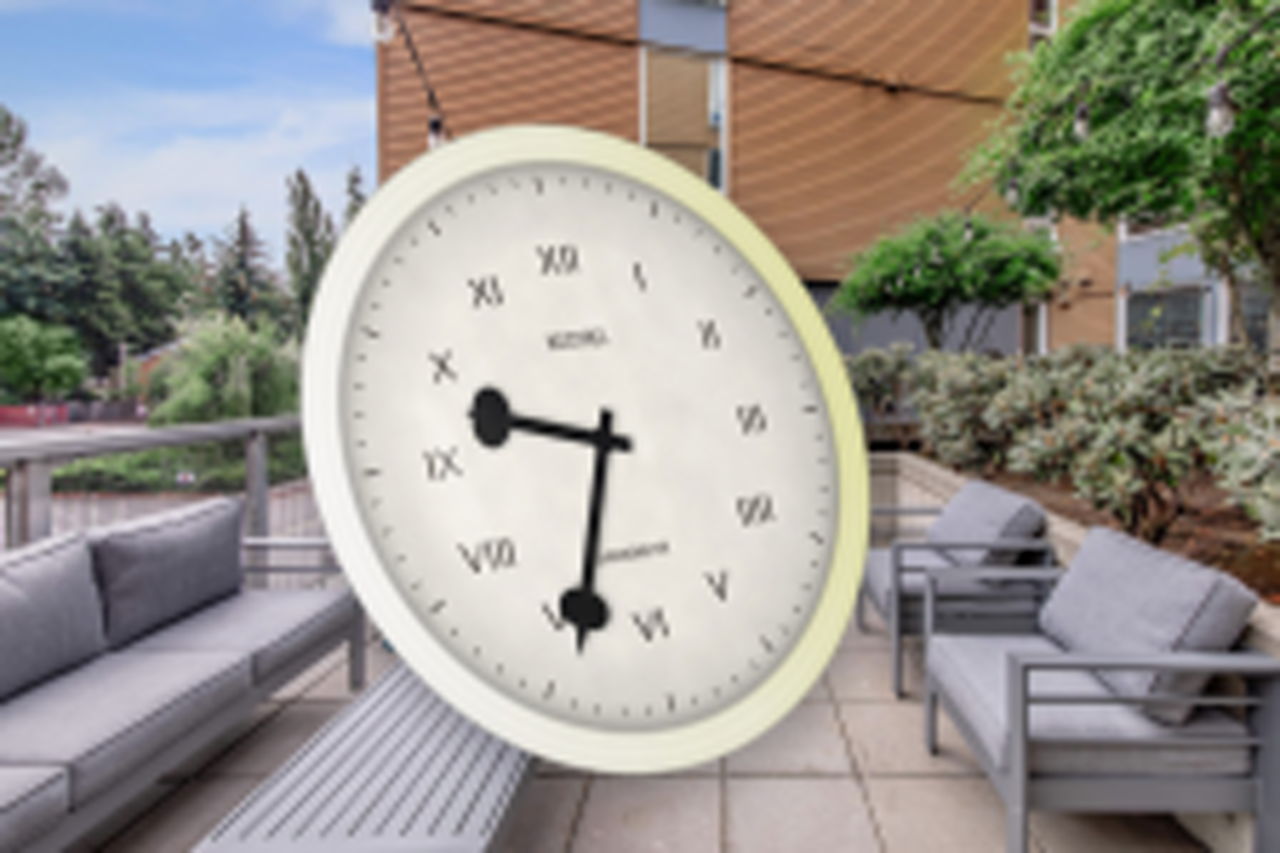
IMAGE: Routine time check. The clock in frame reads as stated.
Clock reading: 9:34
